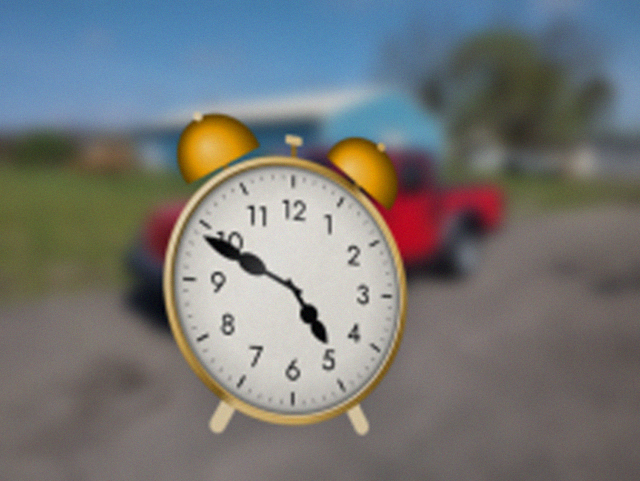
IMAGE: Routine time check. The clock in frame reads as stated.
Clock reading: 4:49
